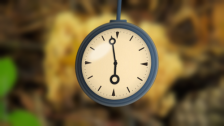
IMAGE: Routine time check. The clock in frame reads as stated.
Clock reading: 5:58
